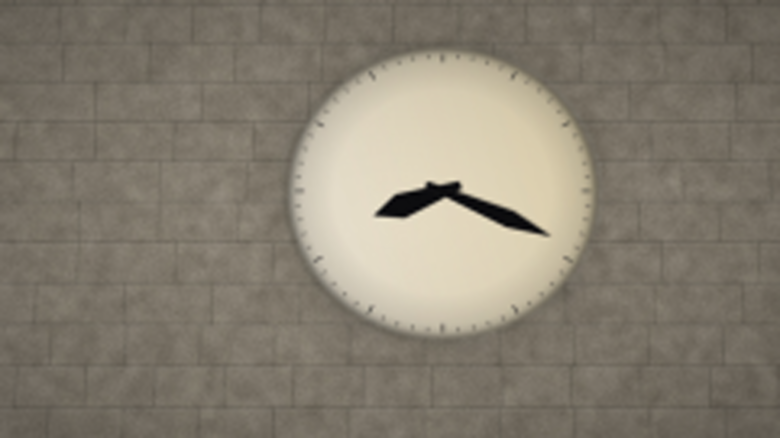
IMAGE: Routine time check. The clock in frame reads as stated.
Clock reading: 8:19
